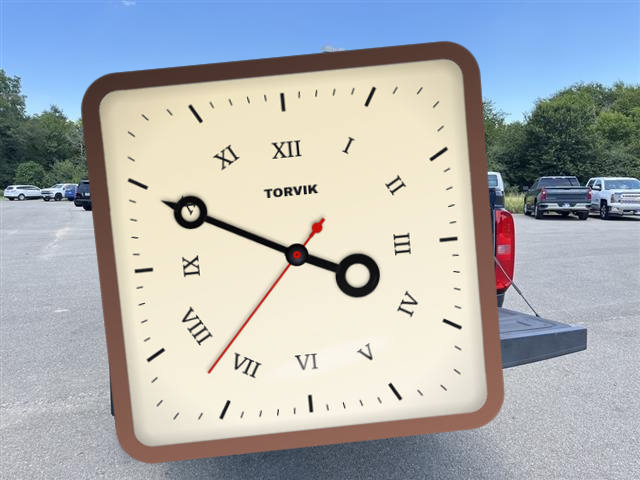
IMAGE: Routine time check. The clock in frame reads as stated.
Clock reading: 3:49:37
